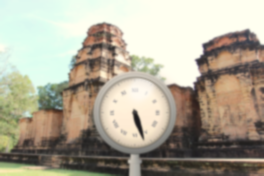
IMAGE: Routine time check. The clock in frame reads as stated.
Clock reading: 5:27
